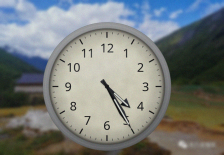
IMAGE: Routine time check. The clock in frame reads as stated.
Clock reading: 4:25
